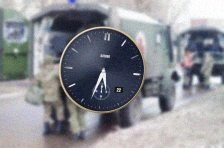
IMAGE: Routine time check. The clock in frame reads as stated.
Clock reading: 5:33
